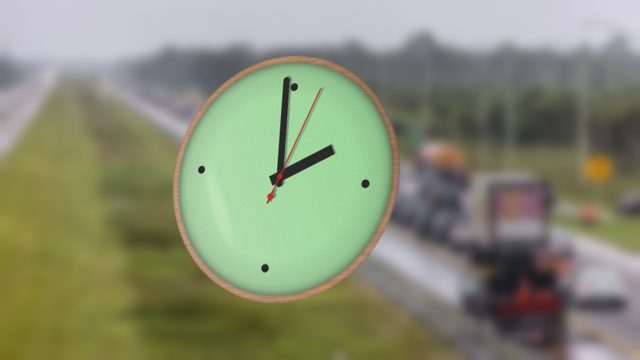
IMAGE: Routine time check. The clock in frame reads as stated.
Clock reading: 1:59:03
